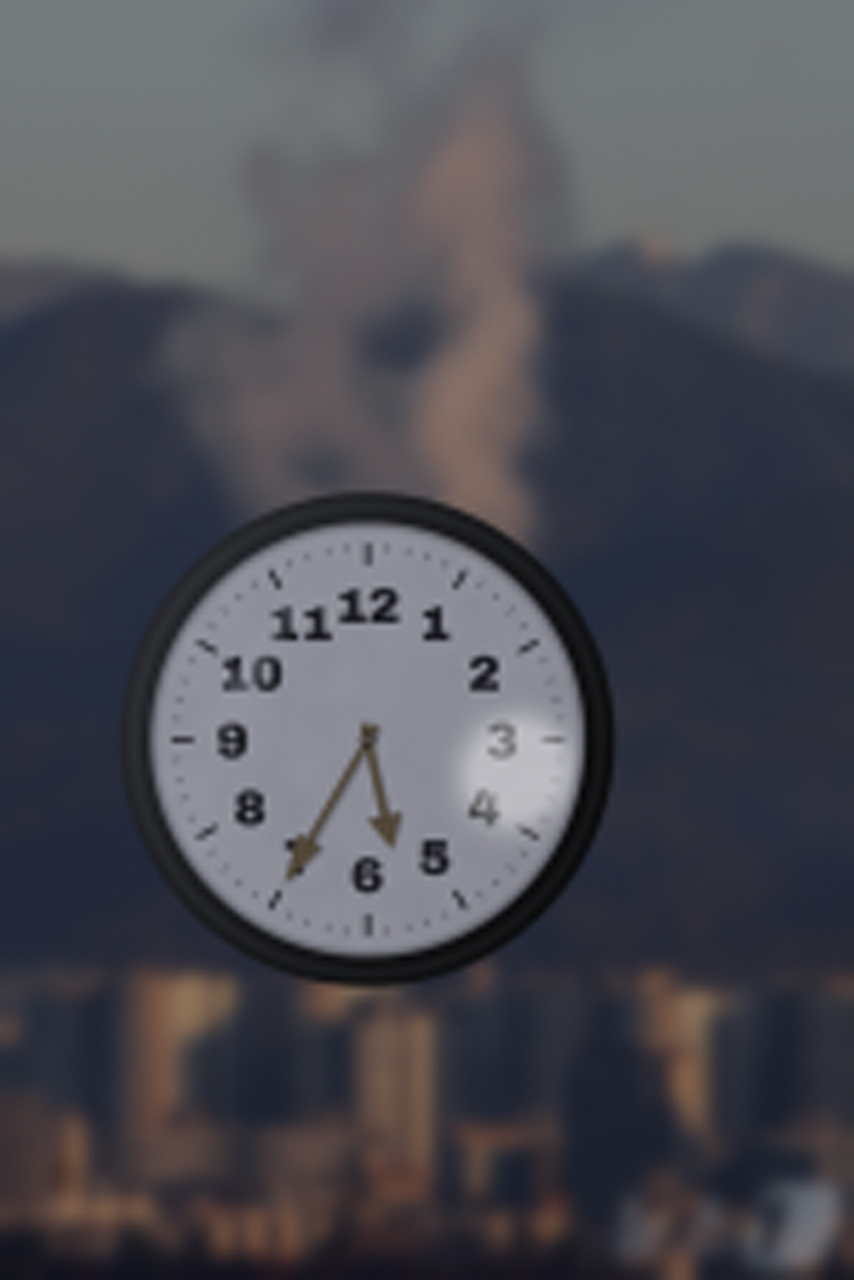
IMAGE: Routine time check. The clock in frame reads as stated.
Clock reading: 5:35
